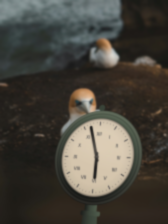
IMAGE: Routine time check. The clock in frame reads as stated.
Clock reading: 5:57
